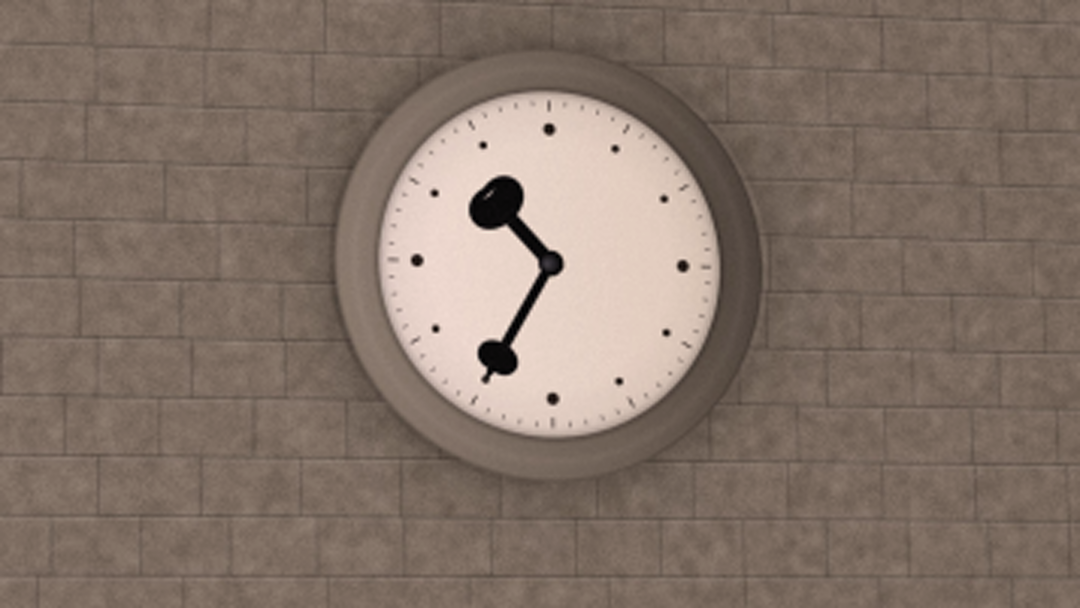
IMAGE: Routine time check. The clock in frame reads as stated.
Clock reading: 10:35
